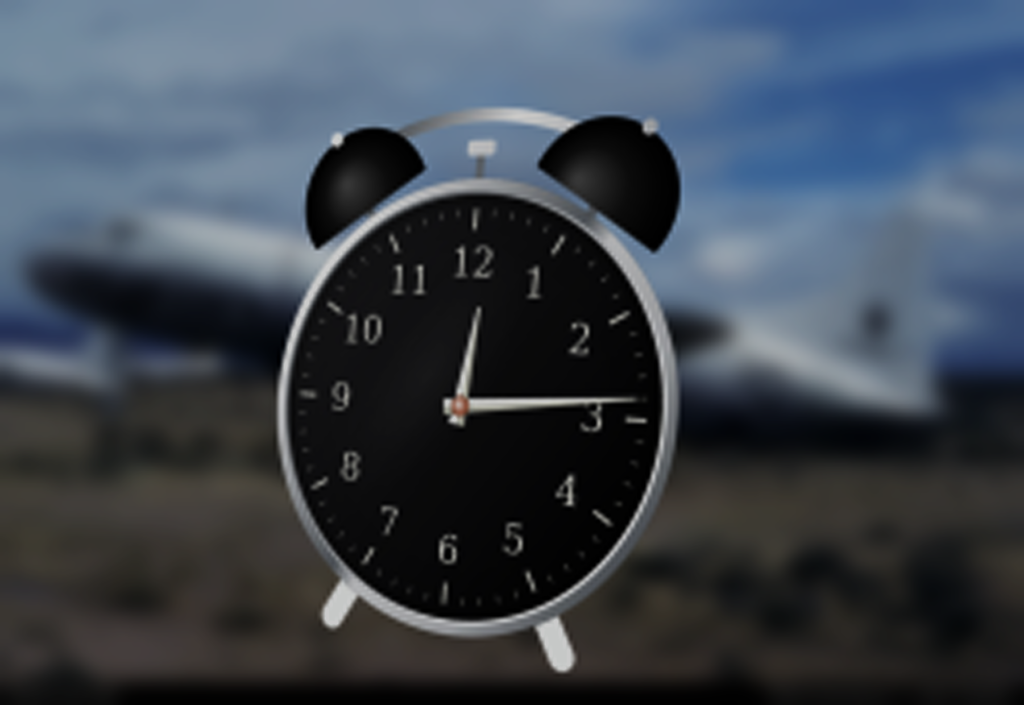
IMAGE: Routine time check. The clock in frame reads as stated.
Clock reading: 12:14
